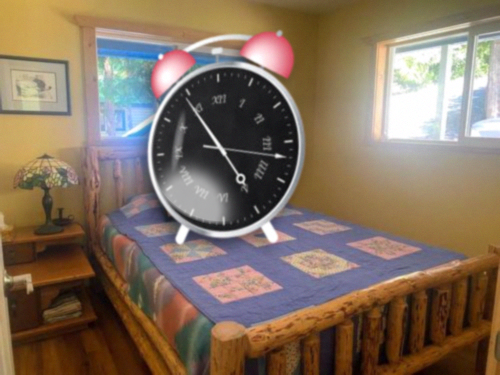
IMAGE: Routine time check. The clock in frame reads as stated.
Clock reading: 4:54:17
